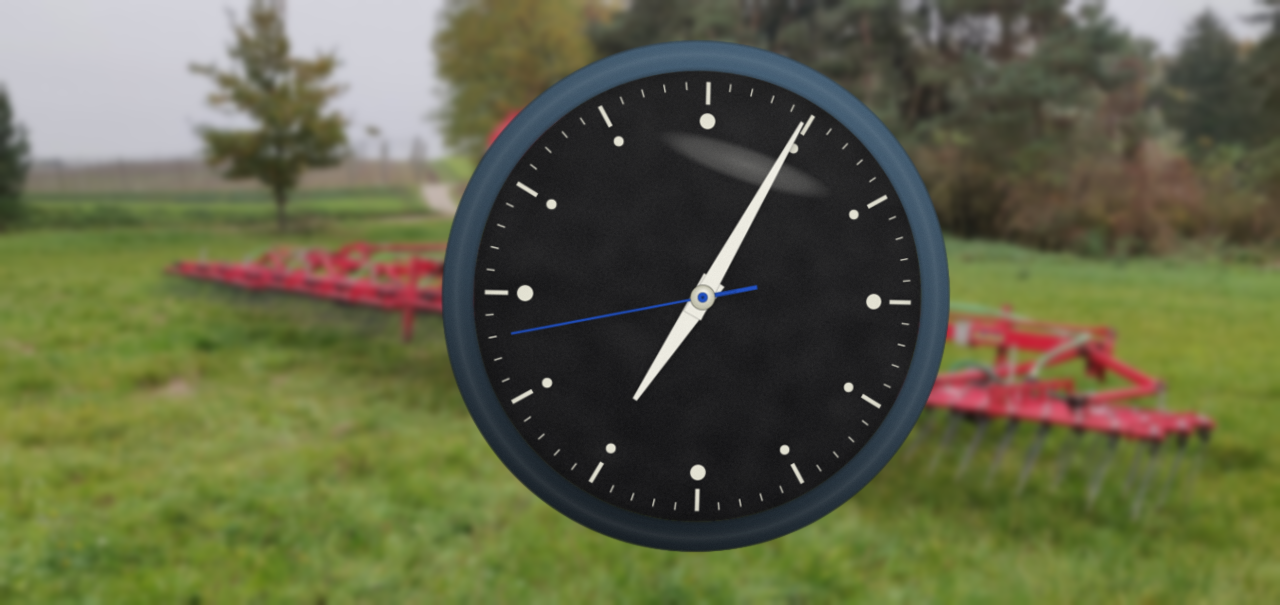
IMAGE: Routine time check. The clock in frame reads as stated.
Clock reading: 7:04:43
